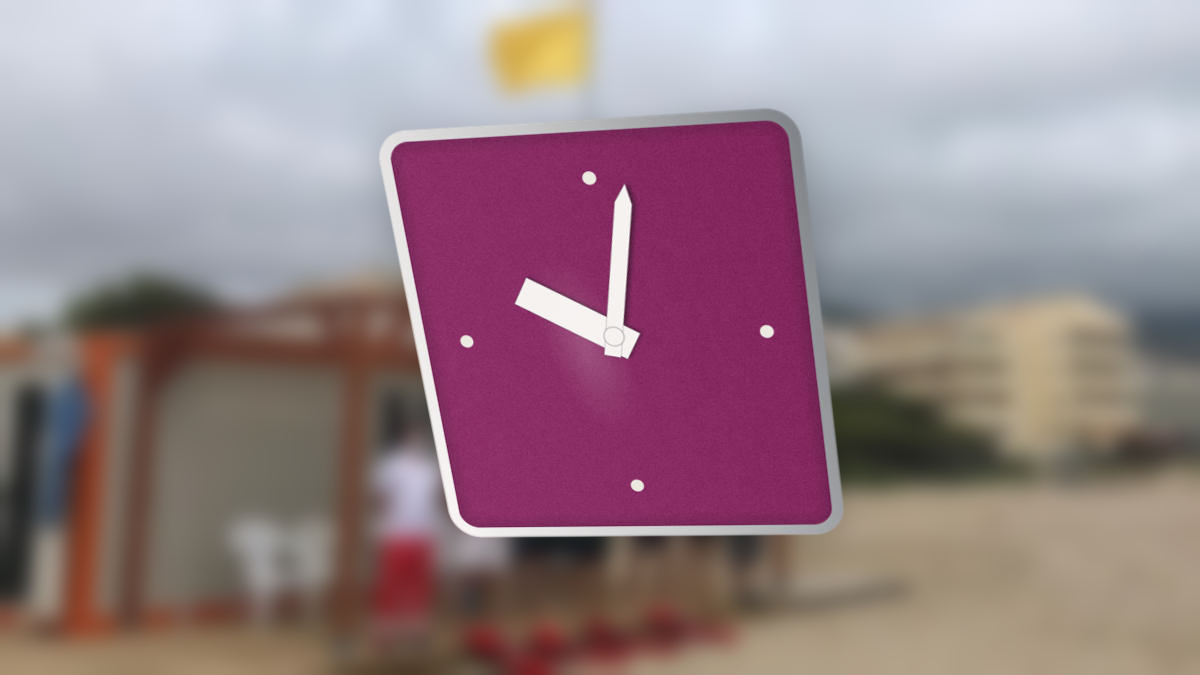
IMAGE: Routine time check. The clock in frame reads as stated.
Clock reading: 10:02
